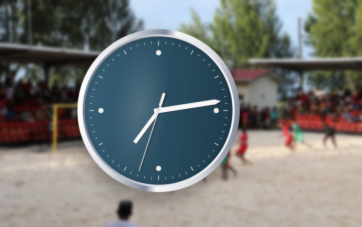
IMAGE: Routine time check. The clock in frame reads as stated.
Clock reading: 7:13:33
